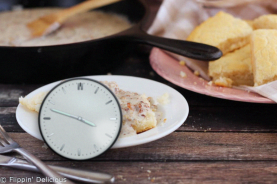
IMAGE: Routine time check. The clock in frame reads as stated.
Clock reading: 3:48
